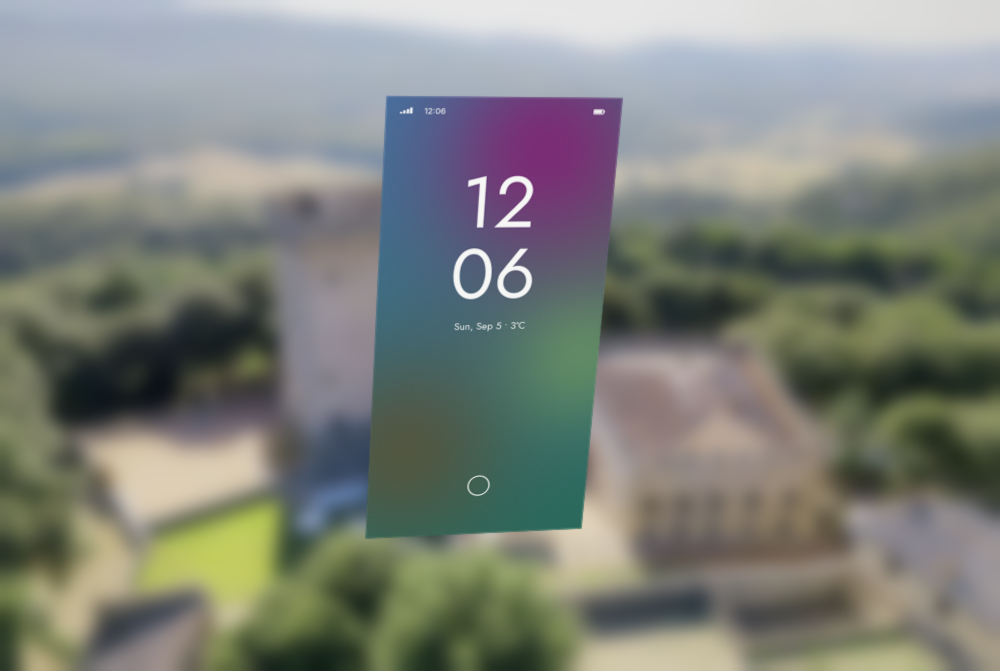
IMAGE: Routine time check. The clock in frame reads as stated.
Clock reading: 12:06
